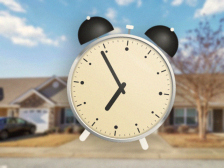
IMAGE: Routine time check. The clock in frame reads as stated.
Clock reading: 6:54
